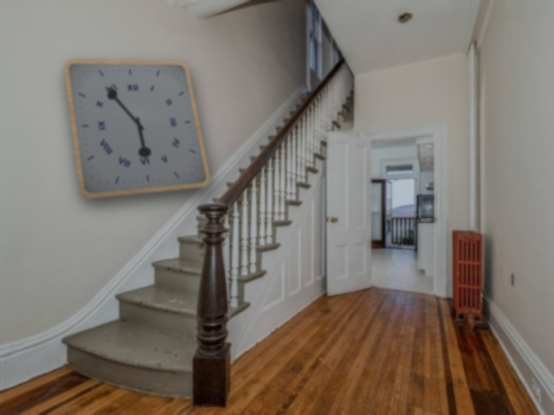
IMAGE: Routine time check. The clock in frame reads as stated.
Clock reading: 5:54
